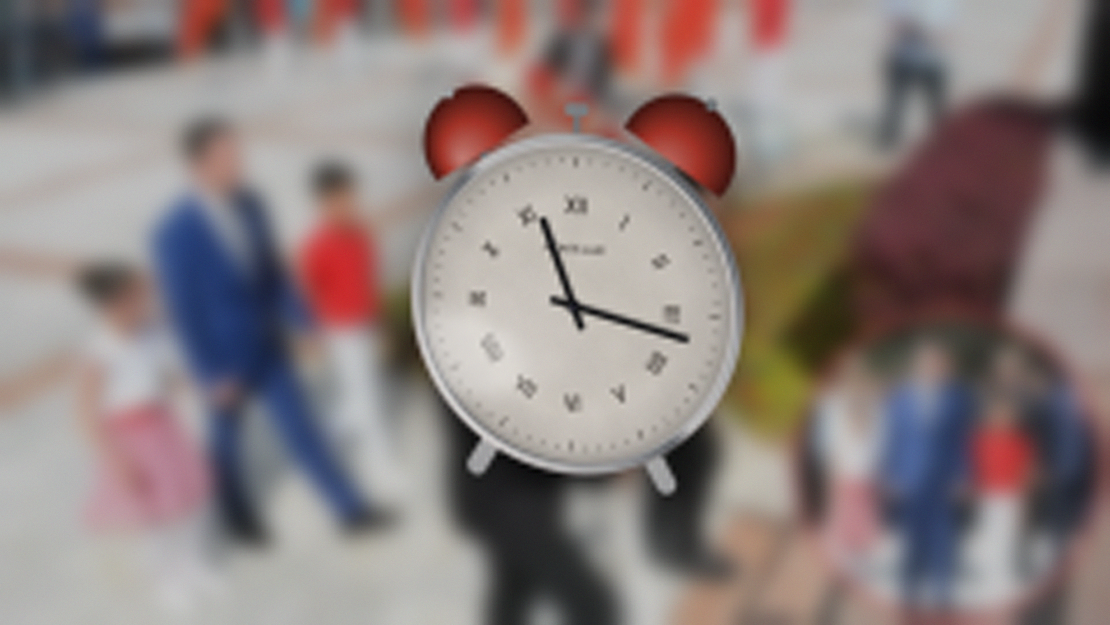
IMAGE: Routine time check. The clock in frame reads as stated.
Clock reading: 11:17
